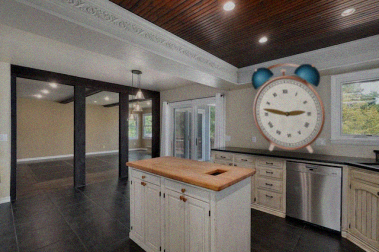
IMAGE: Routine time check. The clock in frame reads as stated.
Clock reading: 2:47
